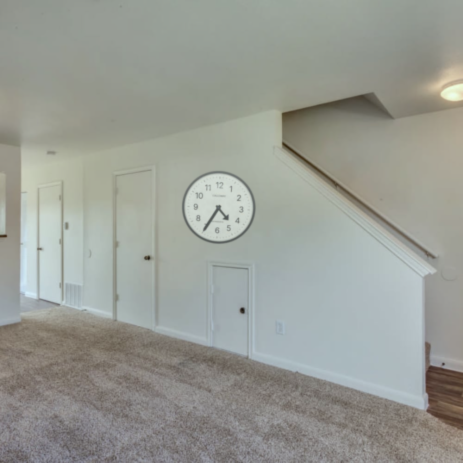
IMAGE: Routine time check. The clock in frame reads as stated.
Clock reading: 4:35
